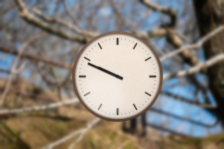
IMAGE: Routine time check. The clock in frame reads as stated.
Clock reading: 9:49
